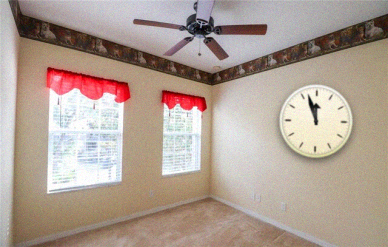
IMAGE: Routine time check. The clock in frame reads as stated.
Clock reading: 11:57
